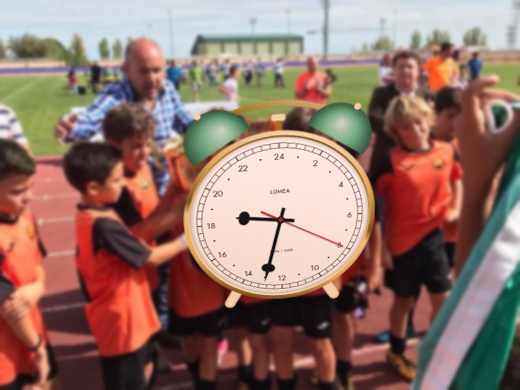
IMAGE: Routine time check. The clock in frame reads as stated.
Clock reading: 18:32:20
